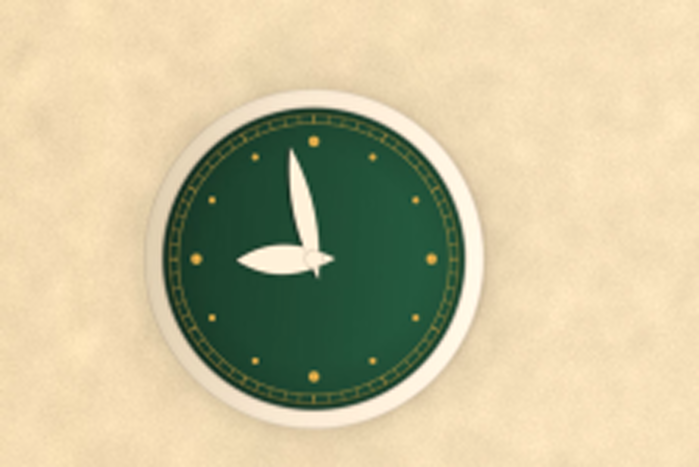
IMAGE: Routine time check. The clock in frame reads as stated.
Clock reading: 8:58
